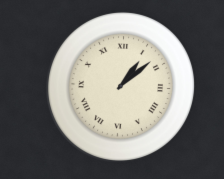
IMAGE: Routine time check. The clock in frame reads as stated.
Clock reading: 1:08
